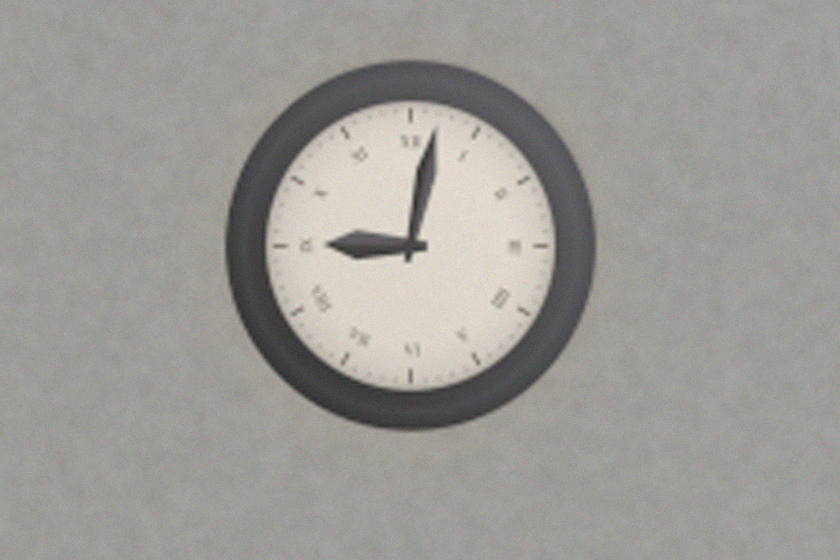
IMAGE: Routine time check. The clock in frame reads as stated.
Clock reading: 9:02
